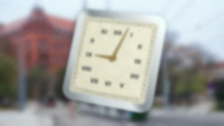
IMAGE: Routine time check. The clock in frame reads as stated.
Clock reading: 9:03
